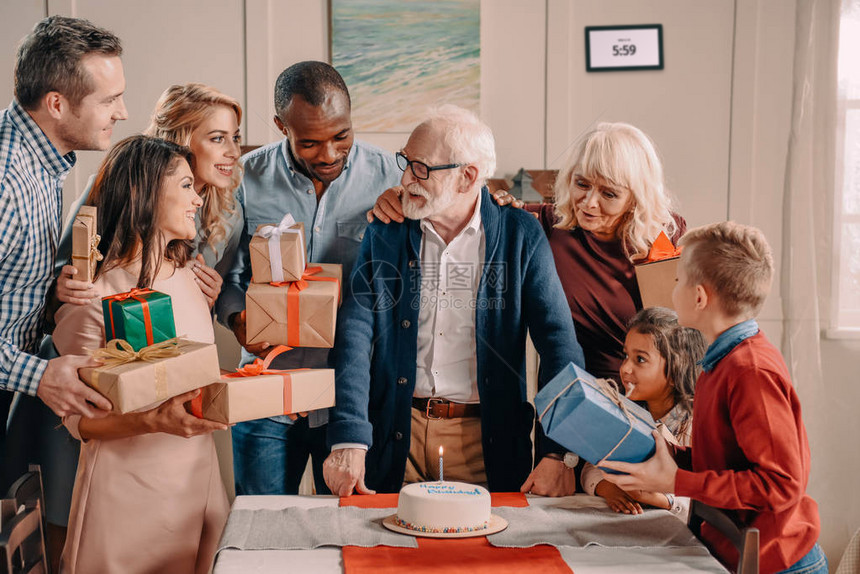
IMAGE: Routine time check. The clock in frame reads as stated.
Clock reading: 5:59
